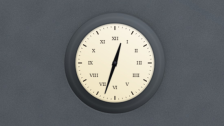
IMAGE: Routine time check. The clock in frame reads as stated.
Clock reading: 12:33
